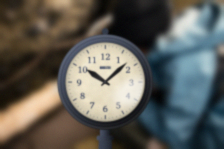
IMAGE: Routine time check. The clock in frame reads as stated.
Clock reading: 10:08
